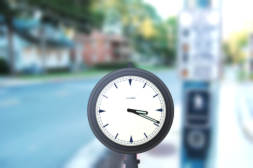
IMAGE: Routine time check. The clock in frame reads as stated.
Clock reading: 3:19
